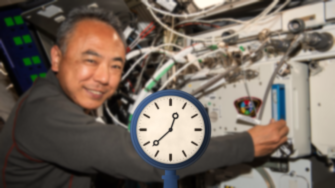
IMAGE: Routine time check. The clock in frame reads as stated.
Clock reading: 12:38
